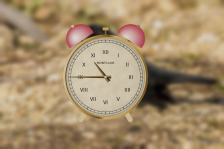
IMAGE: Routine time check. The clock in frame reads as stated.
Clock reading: 10:45
